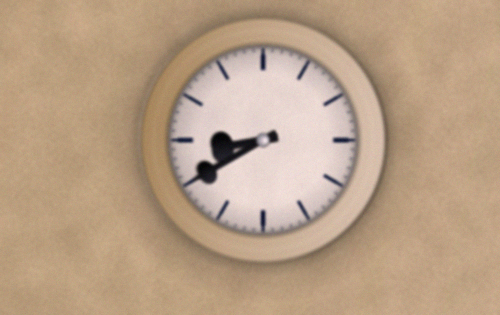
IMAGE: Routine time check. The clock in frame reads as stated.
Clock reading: 8:40
